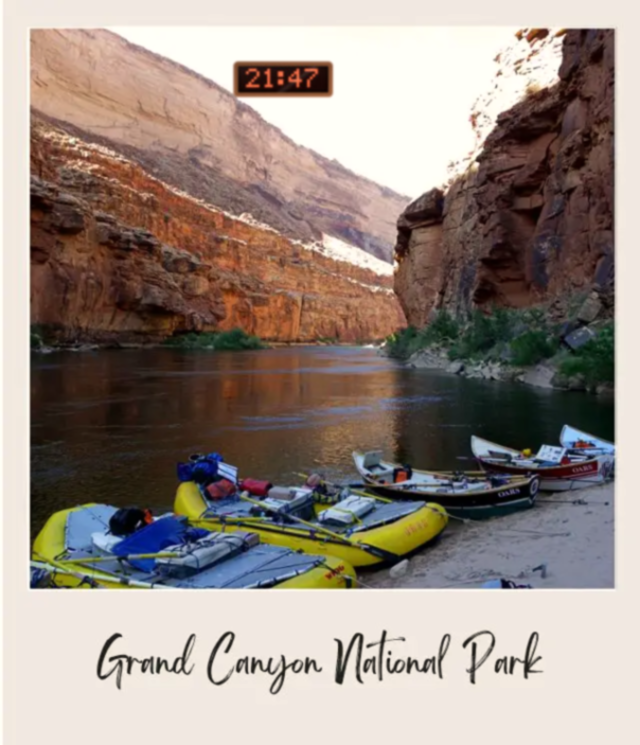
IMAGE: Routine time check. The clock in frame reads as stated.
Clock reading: 21:47
